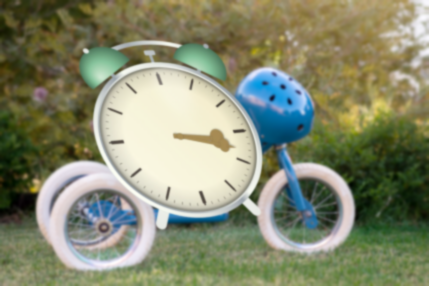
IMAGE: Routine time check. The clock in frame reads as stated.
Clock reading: 3:18
